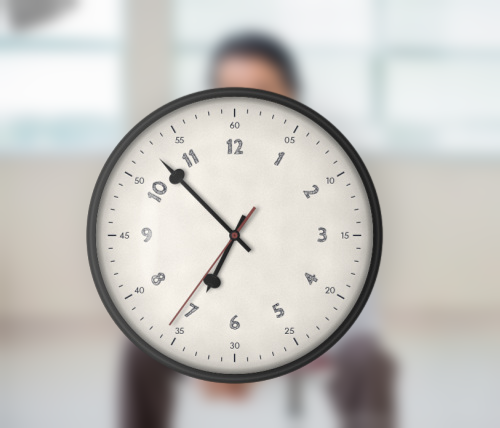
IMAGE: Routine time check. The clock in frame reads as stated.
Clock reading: 6:52:36
